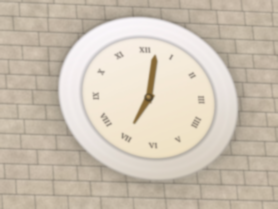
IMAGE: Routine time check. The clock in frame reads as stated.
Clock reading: 7:02
